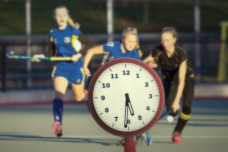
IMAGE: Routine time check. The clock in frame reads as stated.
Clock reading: 5:31
